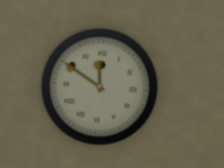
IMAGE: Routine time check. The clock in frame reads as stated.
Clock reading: 11:50
